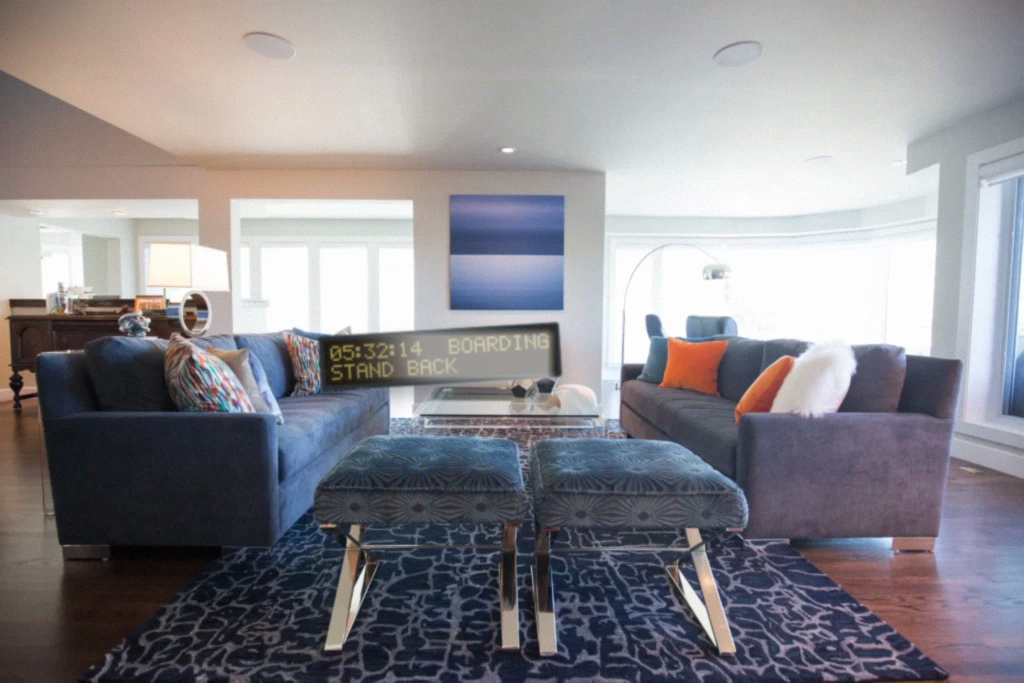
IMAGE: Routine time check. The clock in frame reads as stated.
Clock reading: 5:32:14
